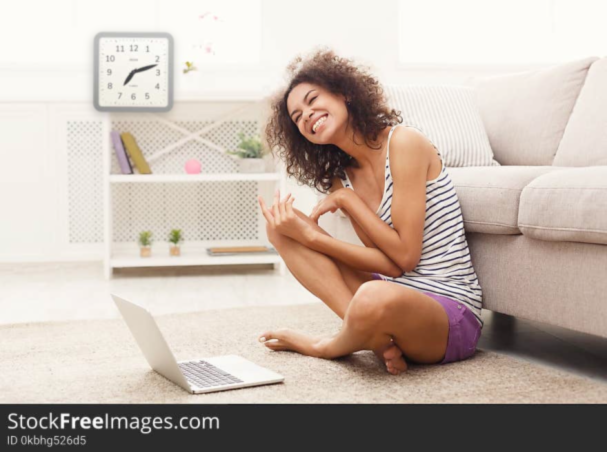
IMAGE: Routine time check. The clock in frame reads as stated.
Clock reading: 7:12
